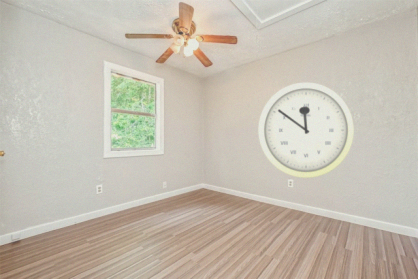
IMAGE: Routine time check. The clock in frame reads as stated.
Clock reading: 11:51
